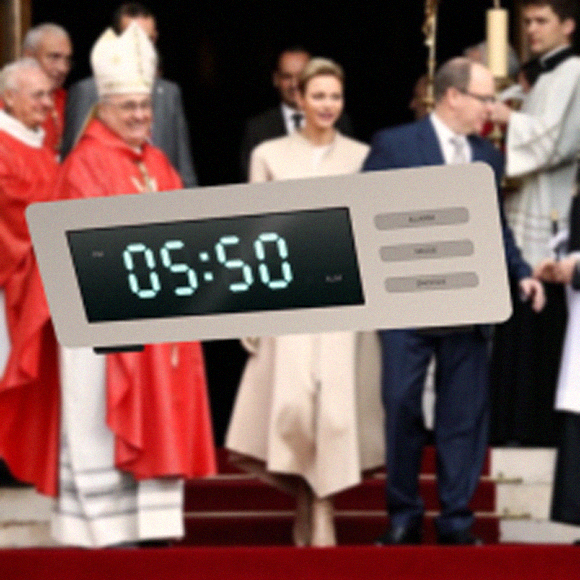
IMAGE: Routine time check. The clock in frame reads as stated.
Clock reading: 5:50
